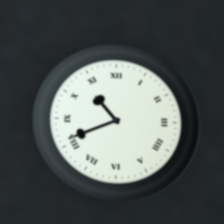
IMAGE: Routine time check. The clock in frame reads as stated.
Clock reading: 10:41
